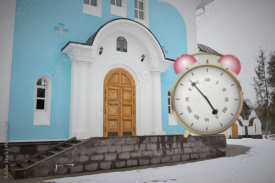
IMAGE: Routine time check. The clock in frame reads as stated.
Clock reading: 4:53
